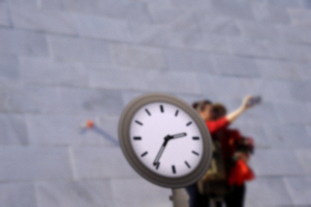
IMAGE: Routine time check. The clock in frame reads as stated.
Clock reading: 2:36
